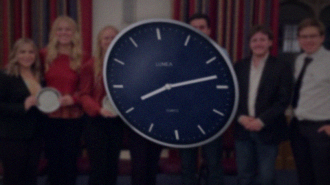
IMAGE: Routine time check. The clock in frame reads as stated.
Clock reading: 8:13
